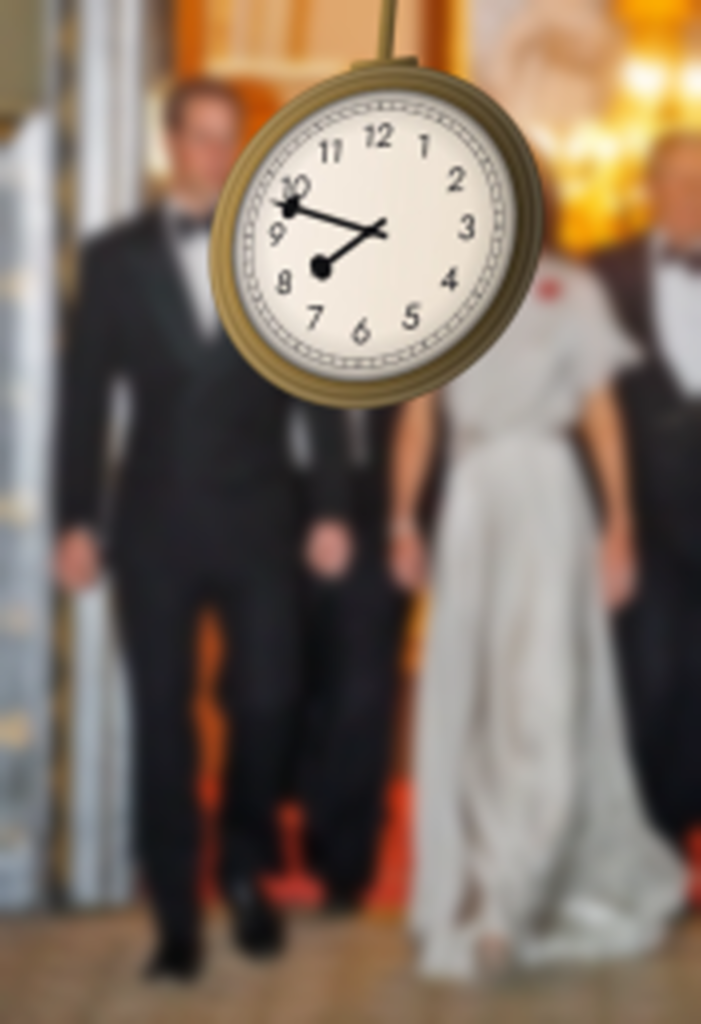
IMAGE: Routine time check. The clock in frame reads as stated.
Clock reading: 7:48
